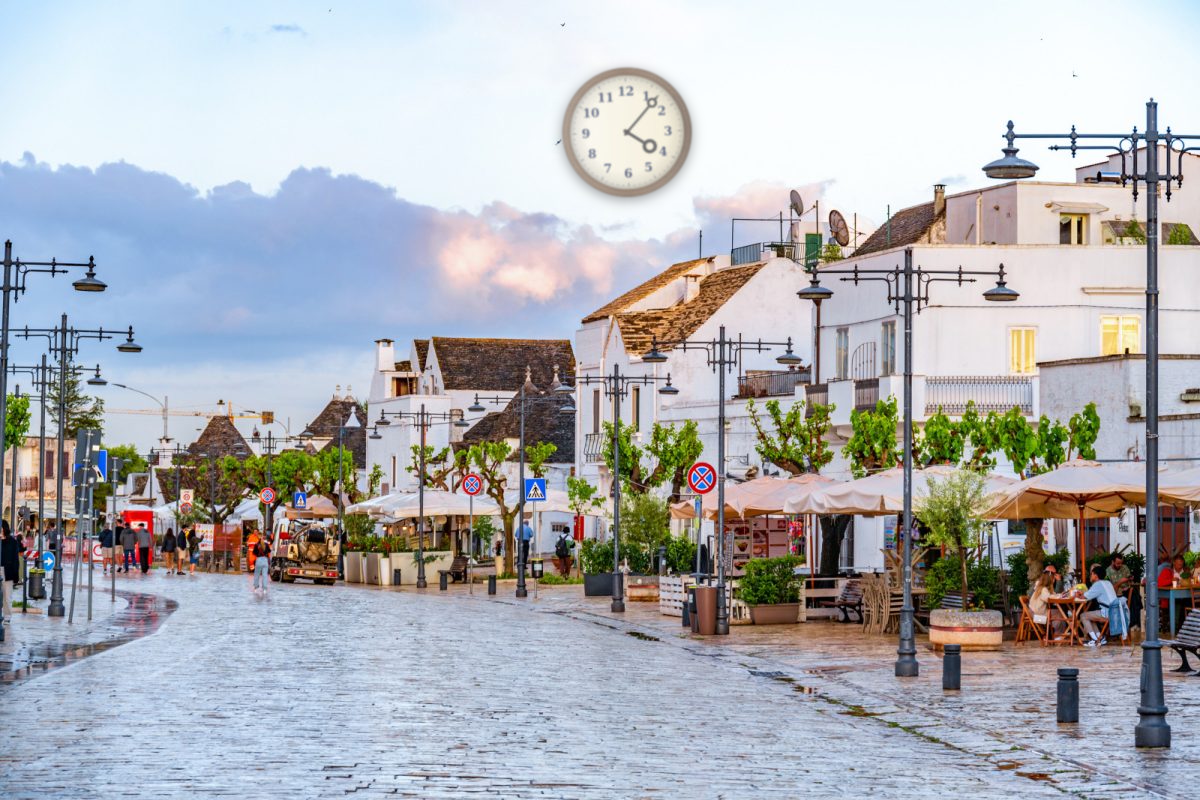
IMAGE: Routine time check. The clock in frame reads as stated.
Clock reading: 4:07
